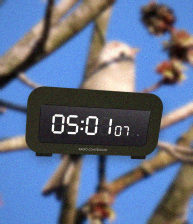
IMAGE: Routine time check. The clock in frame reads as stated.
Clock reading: 5:01:07
